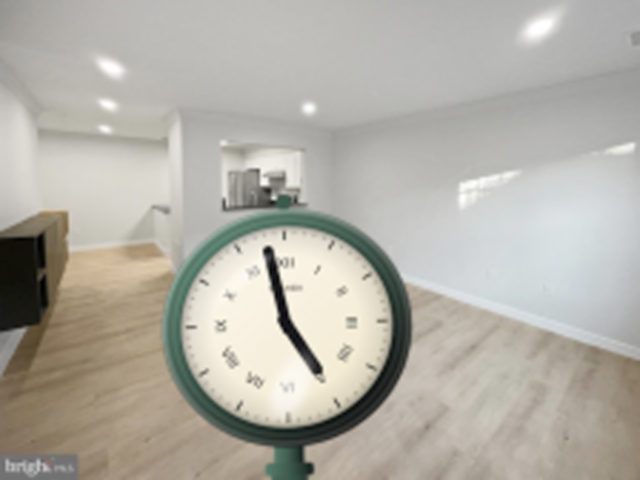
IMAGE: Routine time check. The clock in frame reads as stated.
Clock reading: 4:58
